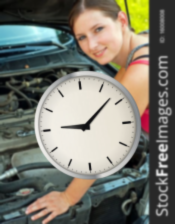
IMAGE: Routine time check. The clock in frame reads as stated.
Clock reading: 9:08
